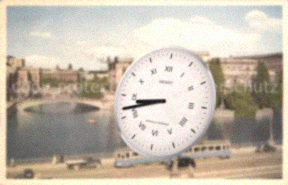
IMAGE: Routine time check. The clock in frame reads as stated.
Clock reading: 8:42
